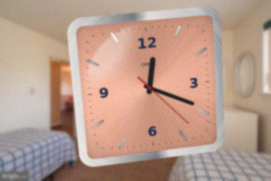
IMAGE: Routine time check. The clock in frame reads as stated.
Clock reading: 12:19:23
